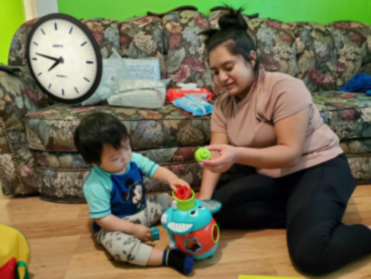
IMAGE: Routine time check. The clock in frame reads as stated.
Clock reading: 7:47
